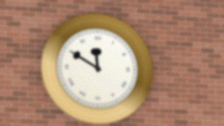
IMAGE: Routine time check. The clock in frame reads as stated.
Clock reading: 11:50
